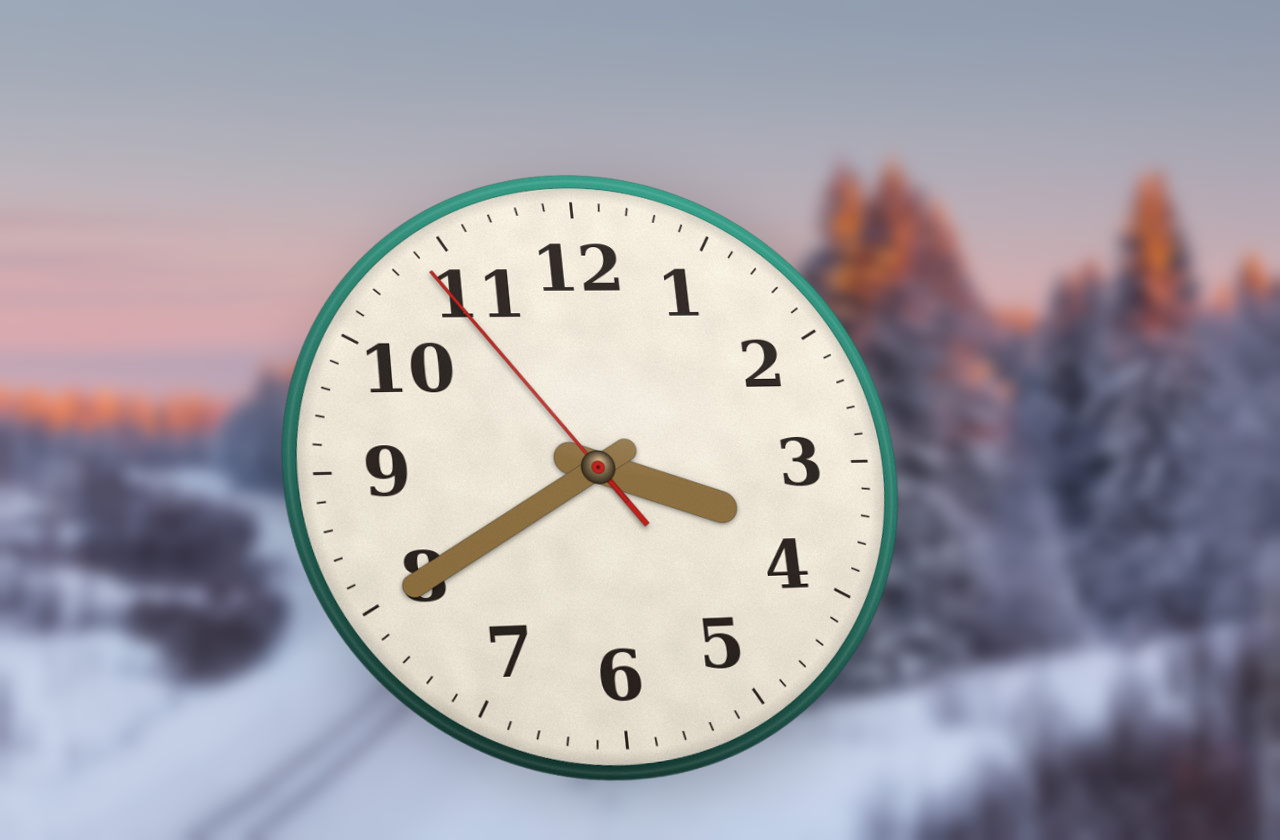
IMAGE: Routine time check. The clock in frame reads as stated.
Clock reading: 3:39:54
